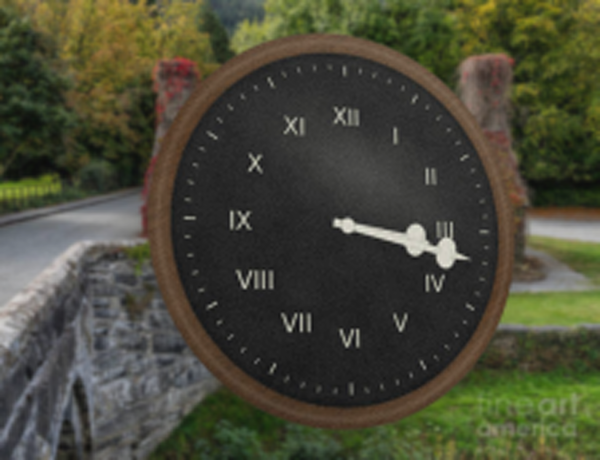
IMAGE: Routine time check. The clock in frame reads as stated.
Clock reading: 3:17
